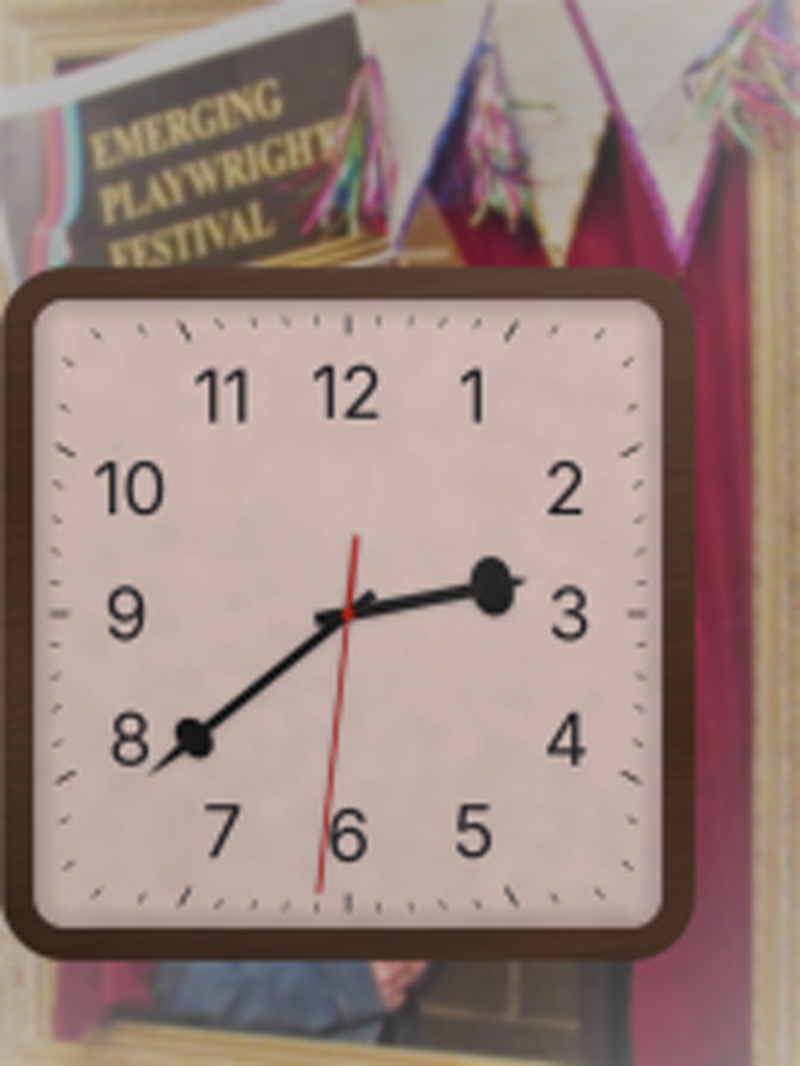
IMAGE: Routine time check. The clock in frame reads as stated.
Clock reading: 2:38:31
